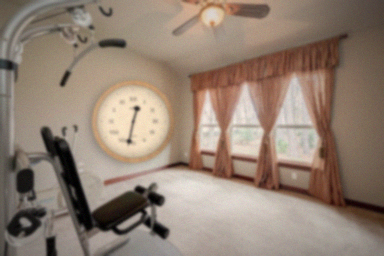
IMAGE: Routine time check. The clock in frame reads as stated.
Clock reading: 12:32
